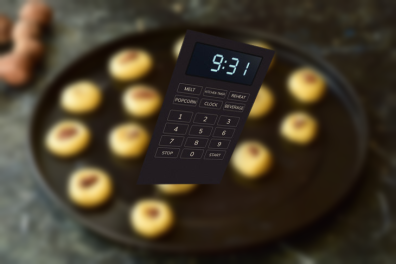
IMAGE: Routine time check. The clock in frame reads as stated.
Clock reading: 9:31
